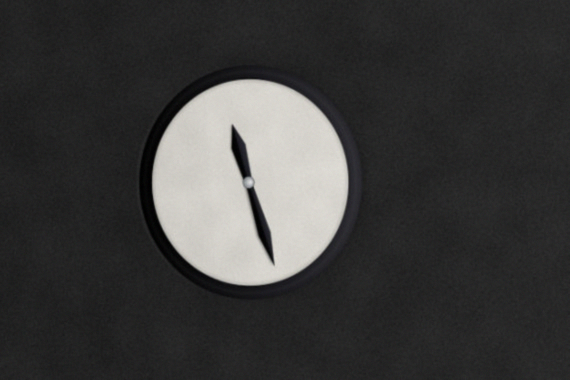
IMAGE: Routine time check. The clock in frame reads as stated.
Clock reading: 11:27
